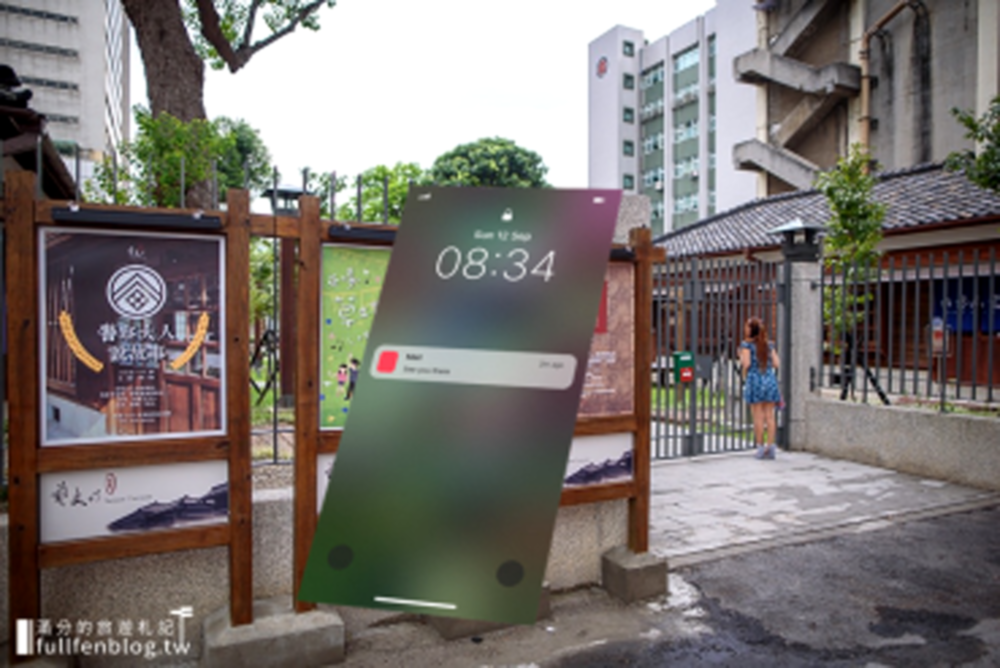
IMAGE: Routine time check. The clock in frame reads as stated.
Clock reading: 8:34
